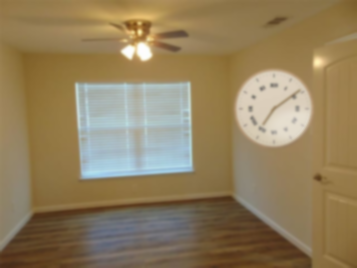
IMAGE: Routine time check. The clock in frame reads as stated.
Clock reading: 7:09
